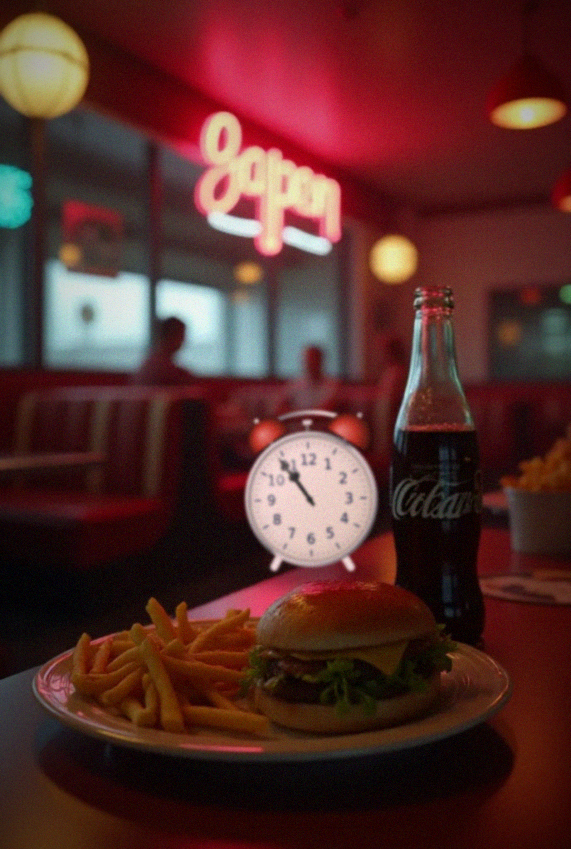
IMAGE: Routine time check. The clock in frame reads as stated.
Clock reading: 10:54
